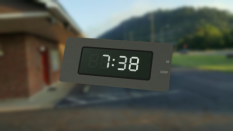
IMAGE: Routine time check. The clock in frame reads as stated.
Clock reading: 7:38
